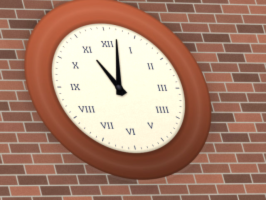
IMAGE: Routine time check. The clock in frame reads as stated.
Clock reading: 11:02
